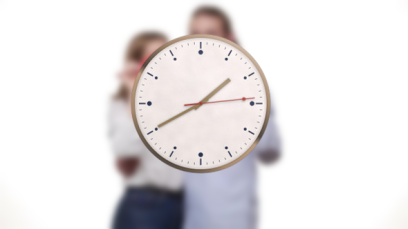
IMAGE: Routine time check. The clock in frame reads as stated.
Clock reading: 1:40:14
